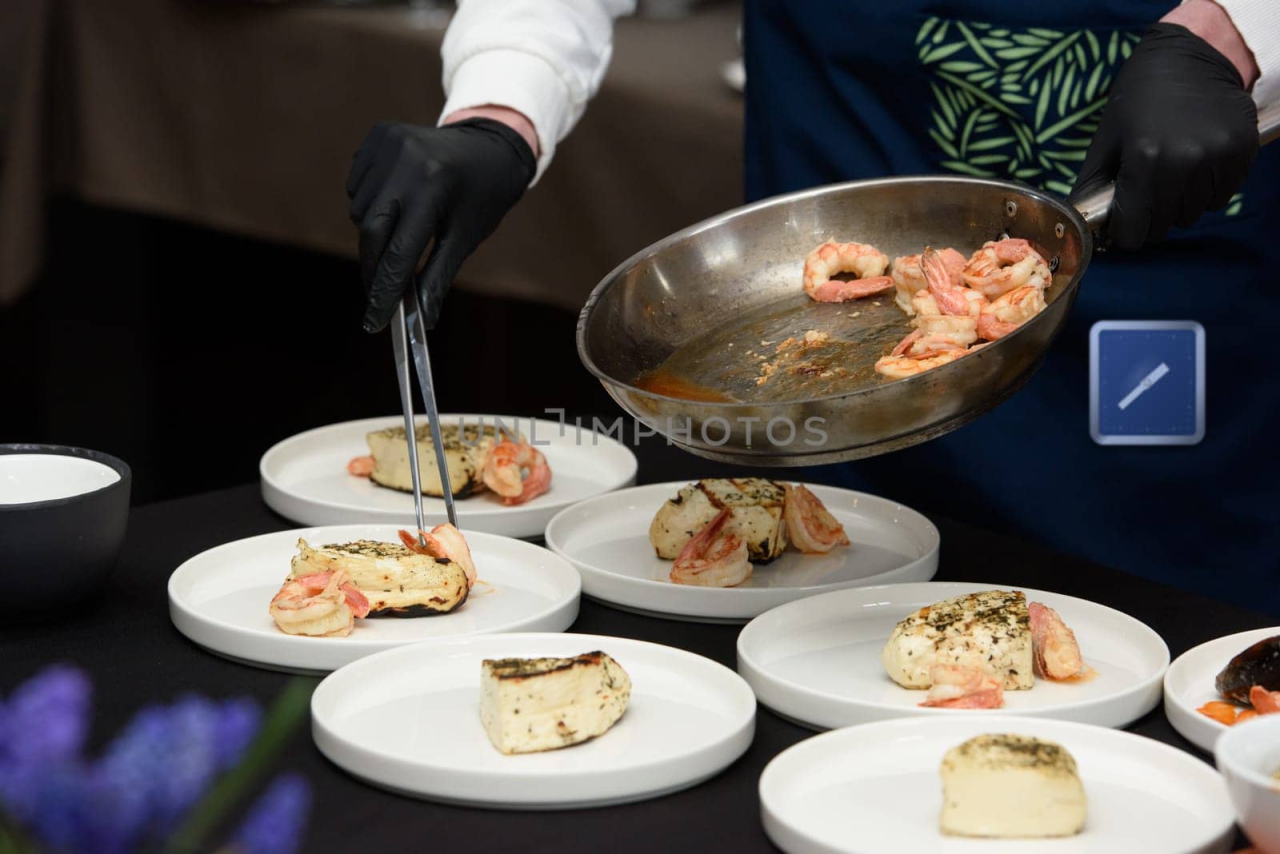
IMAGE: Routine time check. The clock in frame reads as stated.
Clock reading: 1:38
